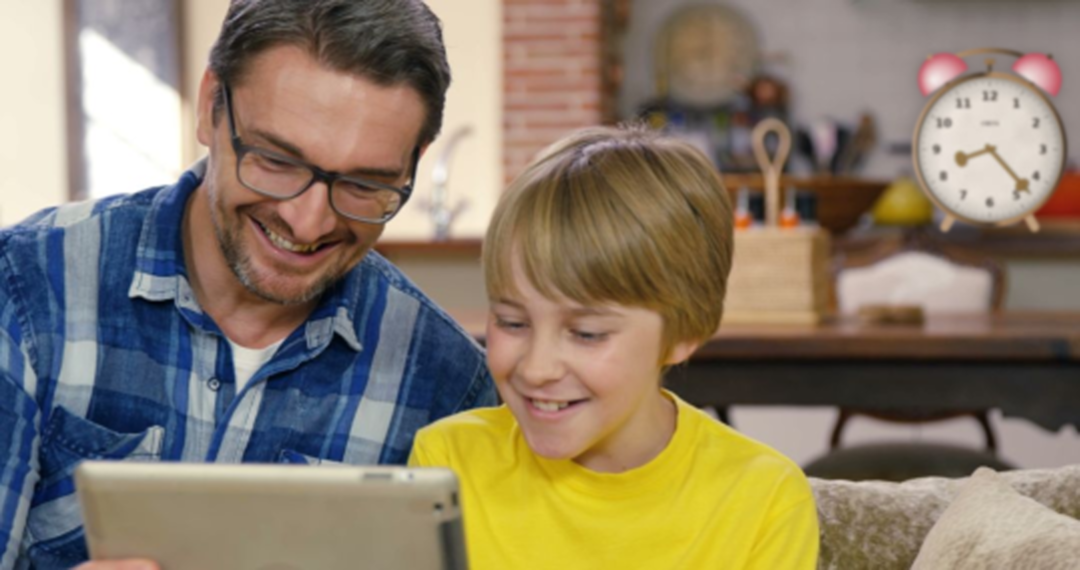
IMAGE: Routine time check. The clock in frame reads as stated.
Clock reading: 8:23
